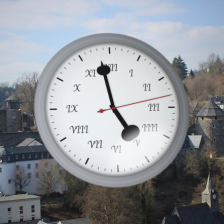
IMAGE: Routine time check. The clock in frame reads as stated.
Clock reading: 4:58:13
